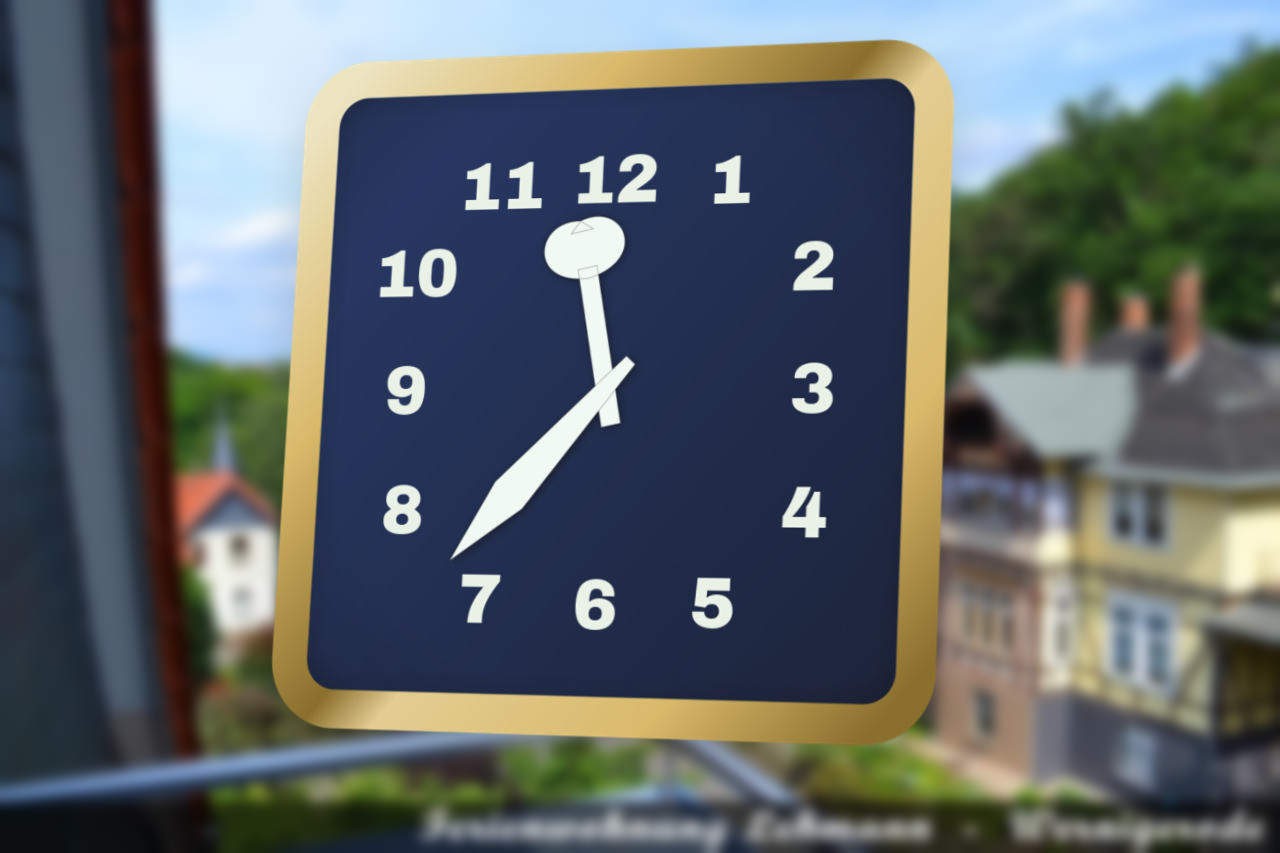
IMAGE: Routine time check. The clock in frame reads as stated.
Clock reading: 11:37
